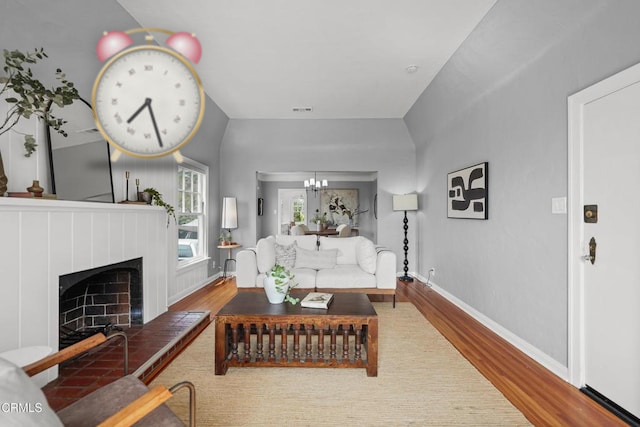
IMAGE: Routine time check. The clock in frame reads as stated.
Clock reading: 7:27
